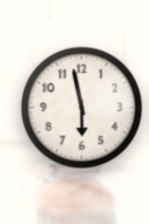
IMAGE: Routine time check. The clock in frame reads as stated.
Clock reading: 5:58
